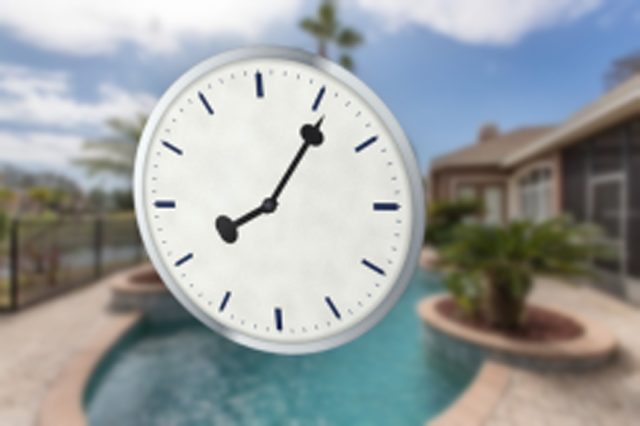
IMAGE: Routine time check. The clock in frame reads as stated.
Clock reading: 8:06
